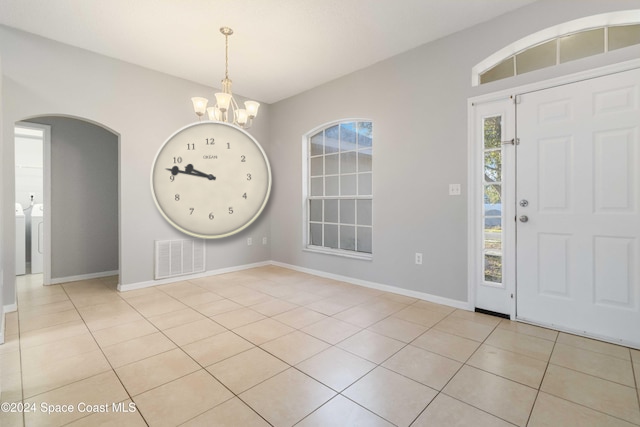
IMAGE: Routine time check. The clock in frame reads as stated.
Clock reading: 9:47
